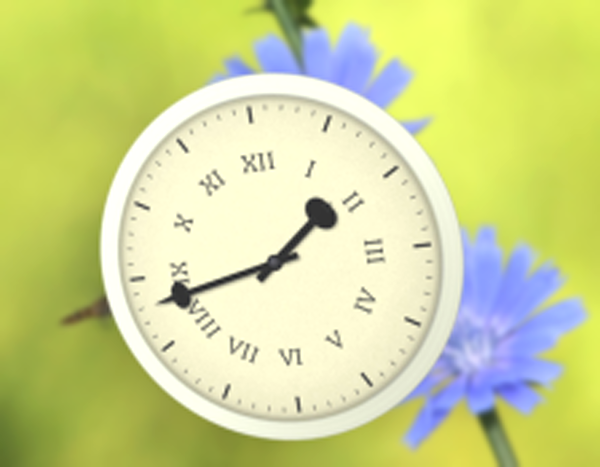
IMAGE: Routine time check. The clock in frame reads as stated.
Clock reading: 1:43
